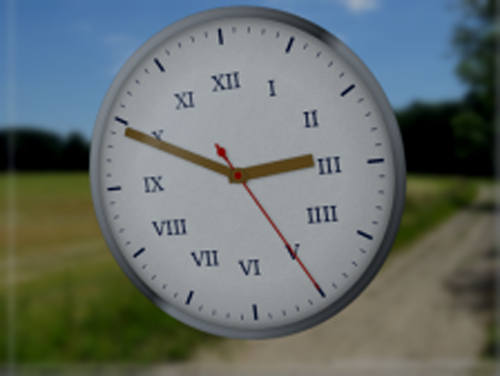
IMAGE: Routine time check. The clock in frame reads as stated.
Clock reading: 2:49:25
